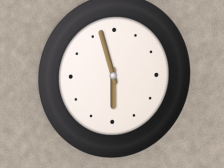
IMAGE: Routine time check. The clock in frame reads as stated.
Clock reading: 5:57
